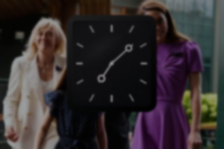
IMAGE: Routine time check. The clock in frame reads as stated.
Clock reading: 7:08
